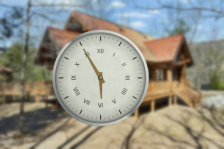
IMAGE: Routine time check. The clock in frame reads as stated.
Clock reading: 5:55
